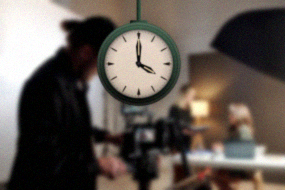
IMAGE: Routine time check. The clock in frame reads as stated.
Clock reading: 4:00
